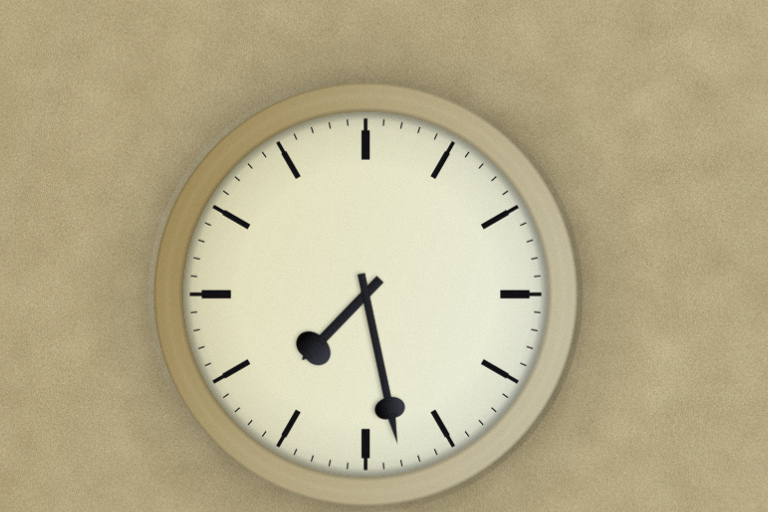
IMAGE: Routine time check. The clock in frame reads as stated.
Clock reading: 7:28
